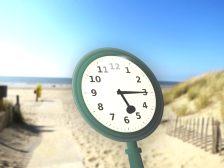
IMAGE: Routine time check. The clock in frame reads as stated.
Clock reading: 5:15
